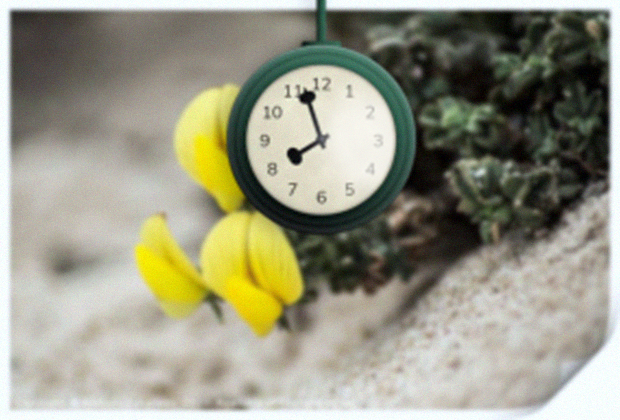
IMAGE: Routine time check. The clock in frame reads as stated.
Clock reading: 7:57
